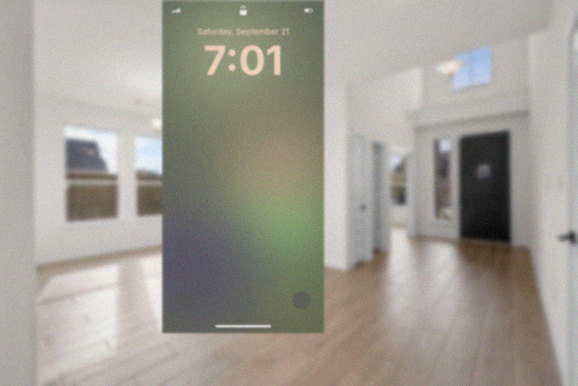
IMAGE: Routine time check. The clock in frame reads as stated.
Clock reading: 7:01
